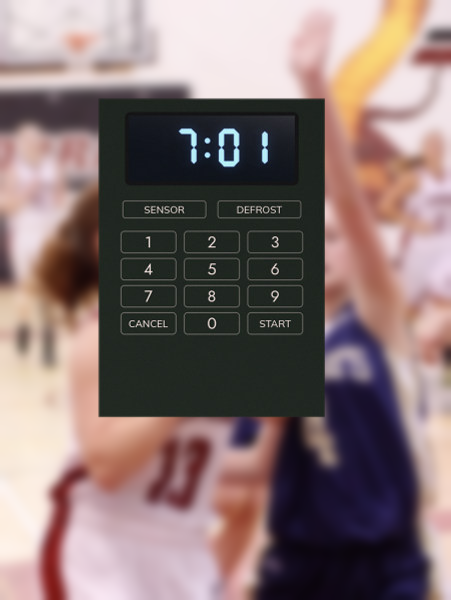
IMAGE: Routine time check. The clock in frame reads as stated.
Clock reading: 7:01
